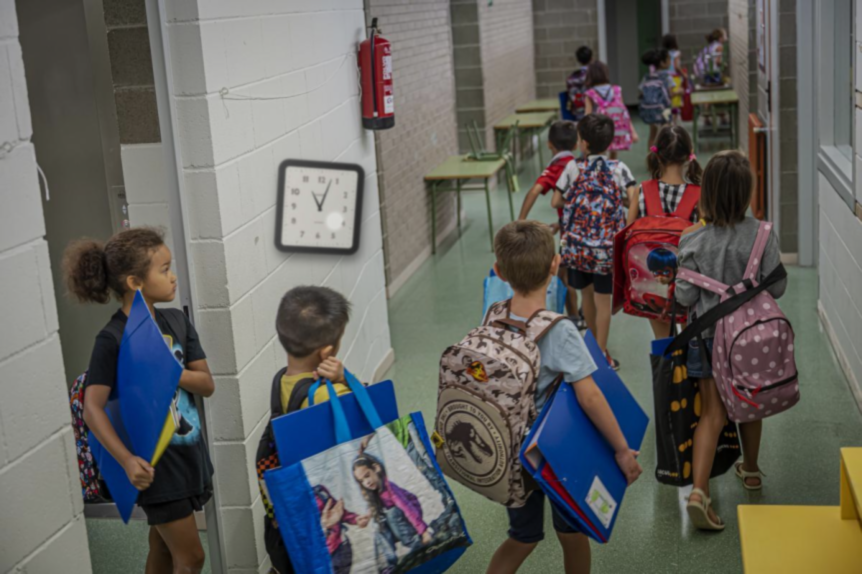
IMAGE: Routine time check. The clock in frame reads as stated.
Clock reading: 11:03
